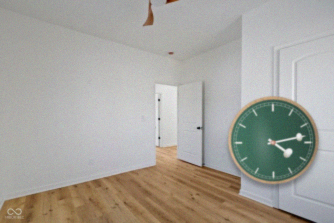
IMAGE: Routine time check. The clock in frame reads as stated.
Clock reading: 4:13
